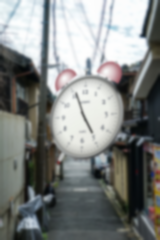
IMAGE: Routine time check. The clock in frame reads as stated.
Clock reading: 4:56
